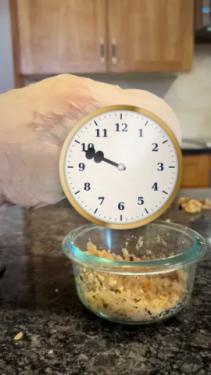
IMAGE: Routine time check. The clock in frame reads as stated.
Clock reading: 9:49
